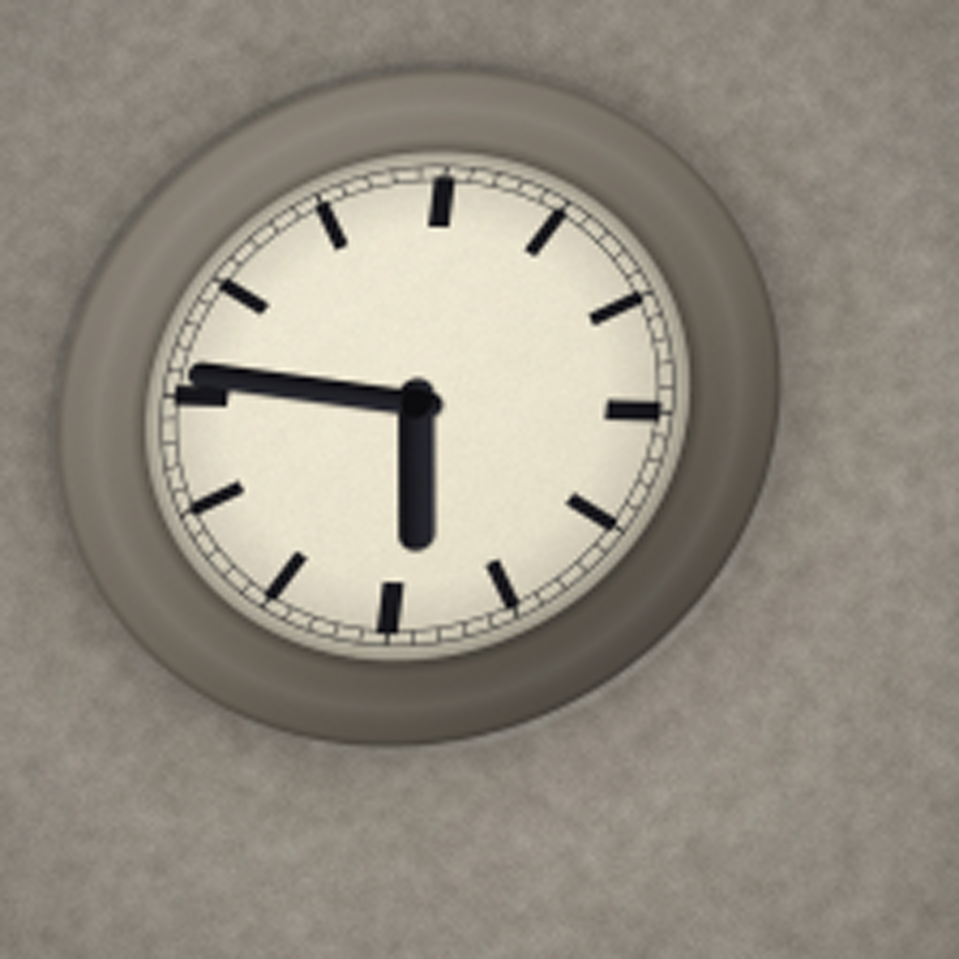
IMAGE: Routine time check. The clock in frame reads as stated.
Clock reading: 5:46
